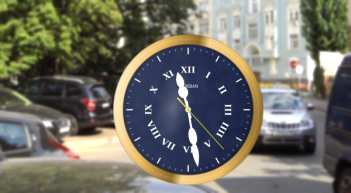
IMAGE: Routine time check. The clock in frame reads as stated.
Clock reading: 11:28:23
